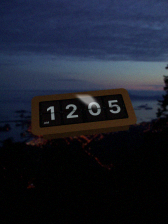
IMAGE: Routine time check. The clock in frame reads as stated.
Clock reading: 12:05
